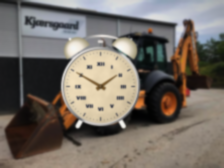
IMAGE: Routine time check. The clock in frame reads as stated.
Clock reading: 1:50
